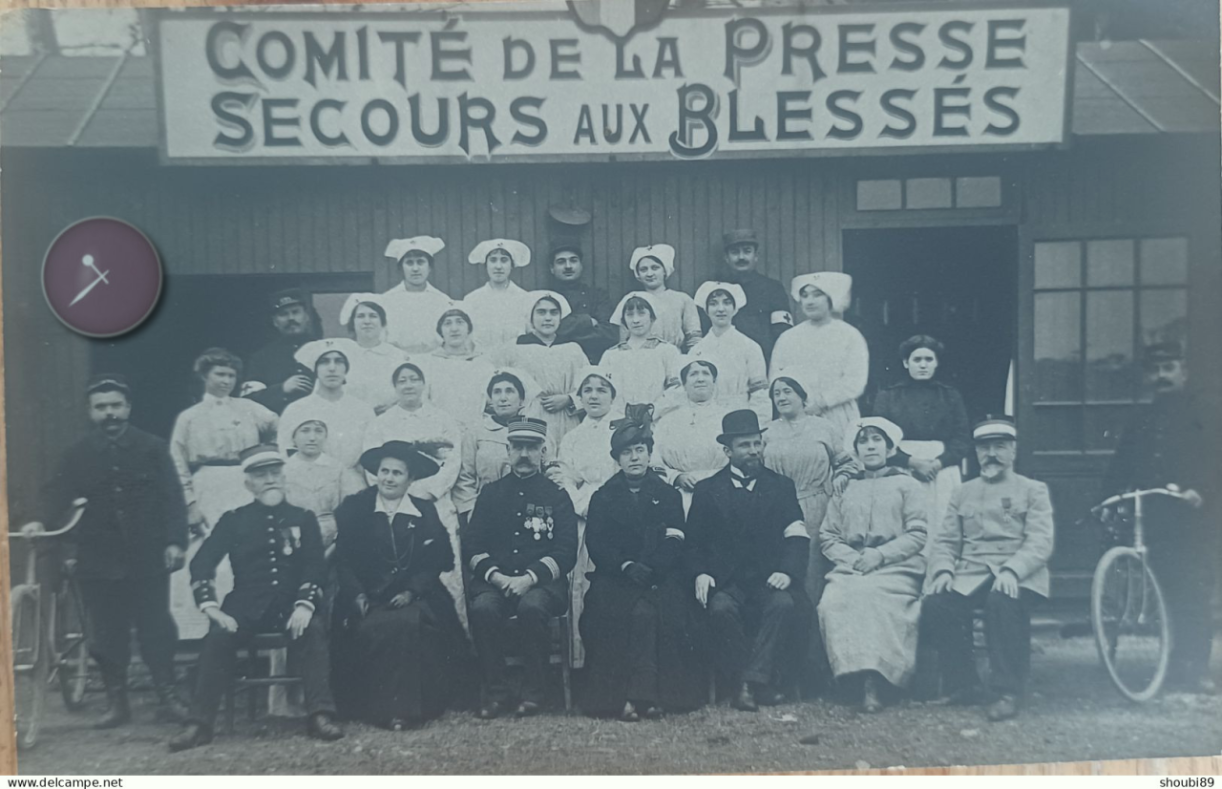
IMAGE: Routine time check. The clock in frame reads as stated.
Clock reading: 10:38
